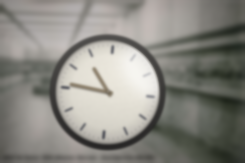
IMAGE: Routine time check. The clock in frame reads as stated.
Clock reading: 10:46
